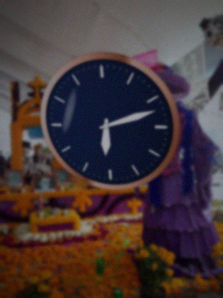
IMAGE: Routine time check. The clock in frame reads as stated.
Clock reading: 6:12
